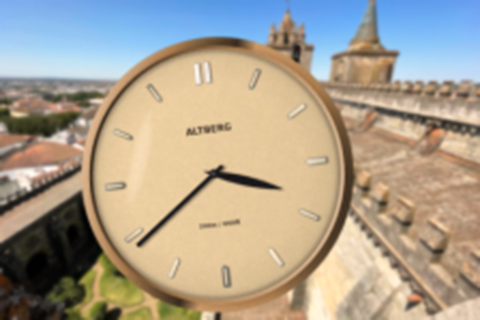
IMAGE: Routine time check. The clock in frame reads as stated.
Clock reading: 3:39
